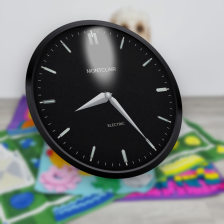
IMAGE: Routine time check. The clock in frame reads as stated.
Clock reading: 8:25
